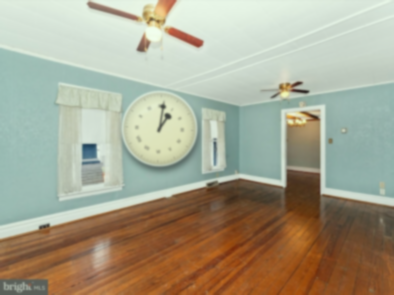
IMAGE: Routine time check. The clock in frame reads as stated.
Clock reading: 1:01
